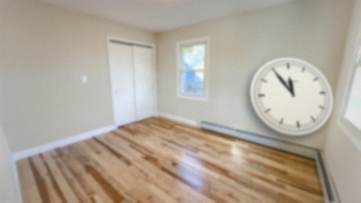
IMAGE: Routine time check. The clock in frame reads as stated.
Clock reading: 11:55
